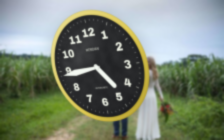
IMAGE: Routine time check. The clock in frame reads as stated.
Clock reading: 4:44
